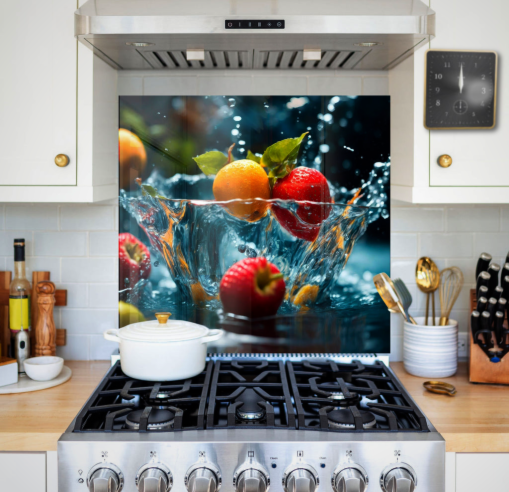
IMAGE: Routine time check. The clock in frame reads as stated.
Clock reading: 12:00
